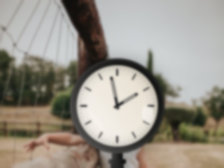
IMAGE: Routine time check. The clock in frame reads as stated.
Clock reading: 1:58
